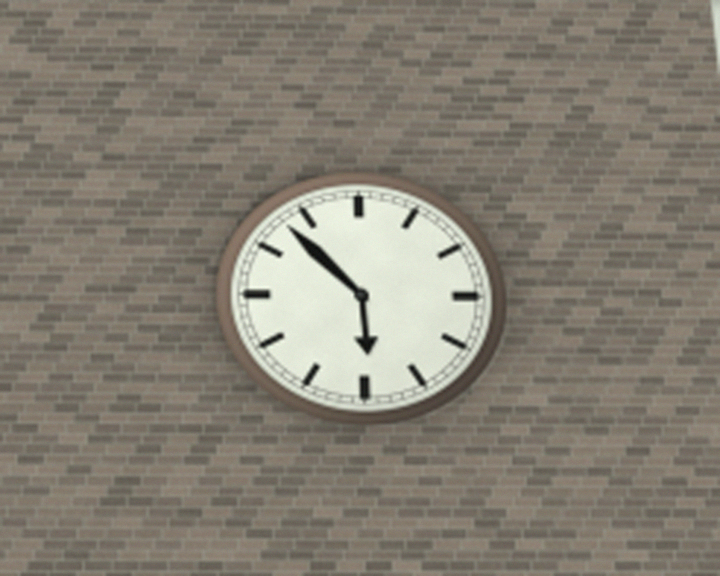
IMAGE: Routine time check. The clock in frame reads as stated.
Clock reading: 5:53
